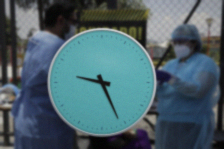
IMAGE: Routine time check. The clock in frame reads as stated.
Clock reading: 9:26
